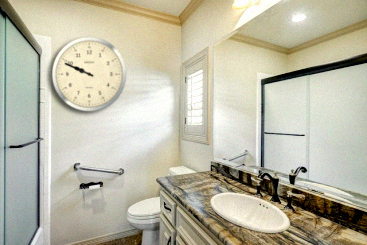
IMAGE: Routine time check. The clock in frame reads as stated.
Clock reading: 9:49
